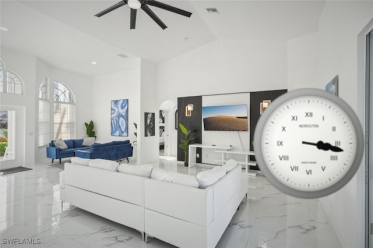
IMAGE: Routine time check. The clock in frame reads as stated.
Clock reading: 3:17
